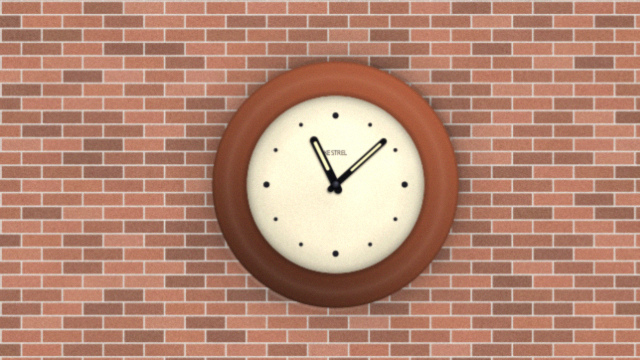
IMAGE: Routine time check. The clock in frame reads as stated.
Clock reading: 11:08
